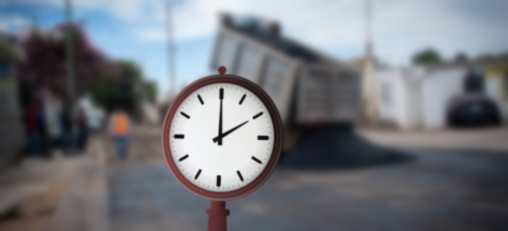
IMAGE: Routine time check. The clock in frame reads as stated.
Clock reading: 2:00
